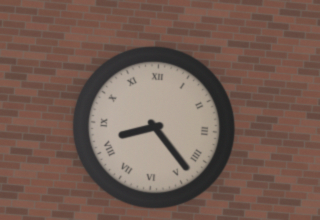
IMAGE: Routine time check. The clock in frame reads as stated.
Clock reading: 8:23
